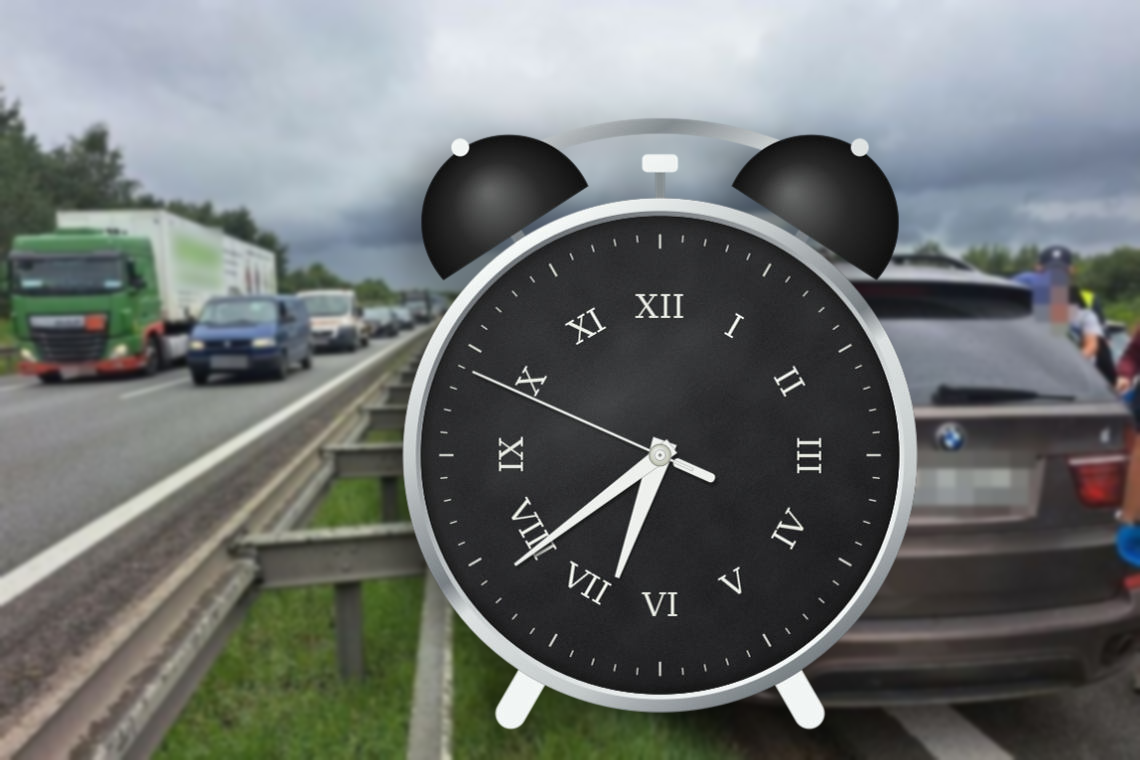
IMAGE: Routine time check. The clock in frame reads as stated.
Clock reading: 6:38:49
